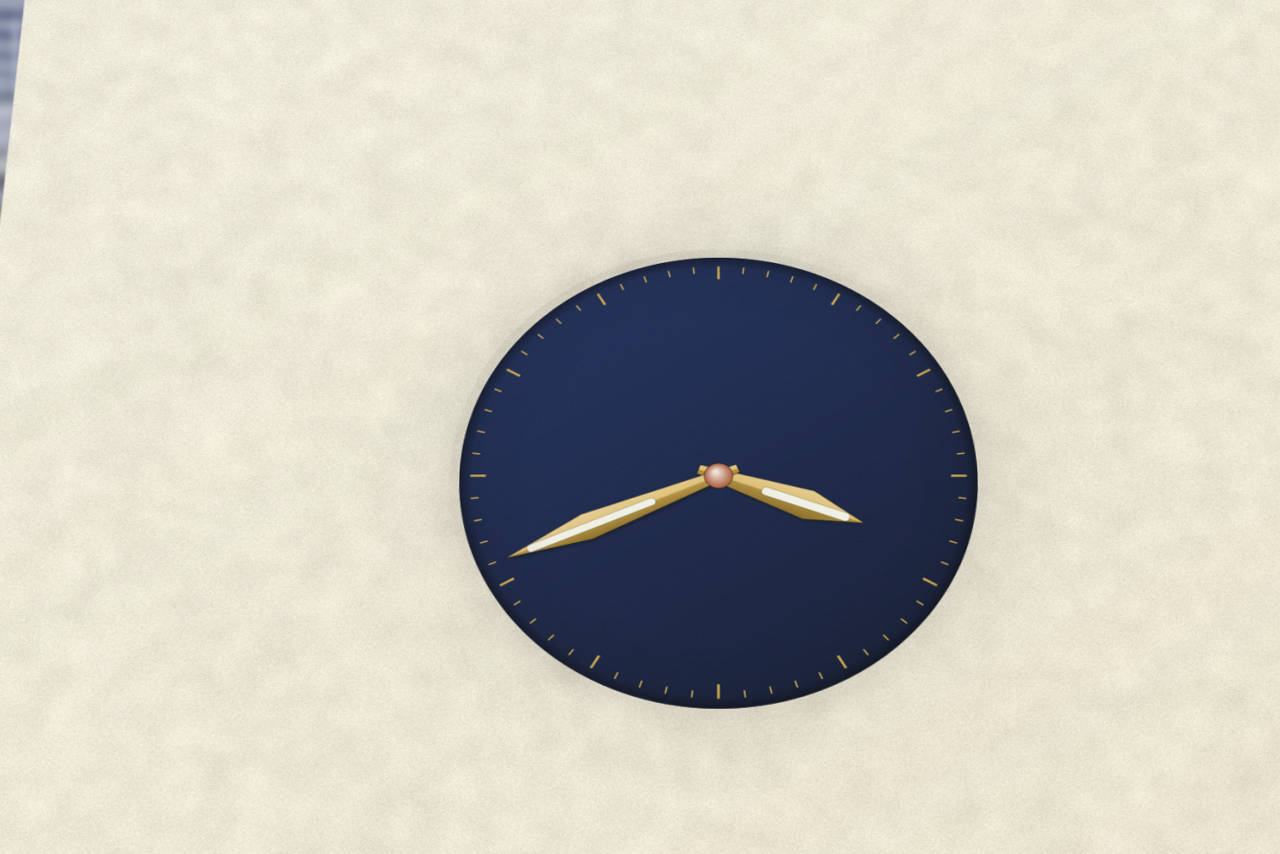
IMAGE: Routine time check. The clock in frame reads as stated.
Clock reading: 3:41
